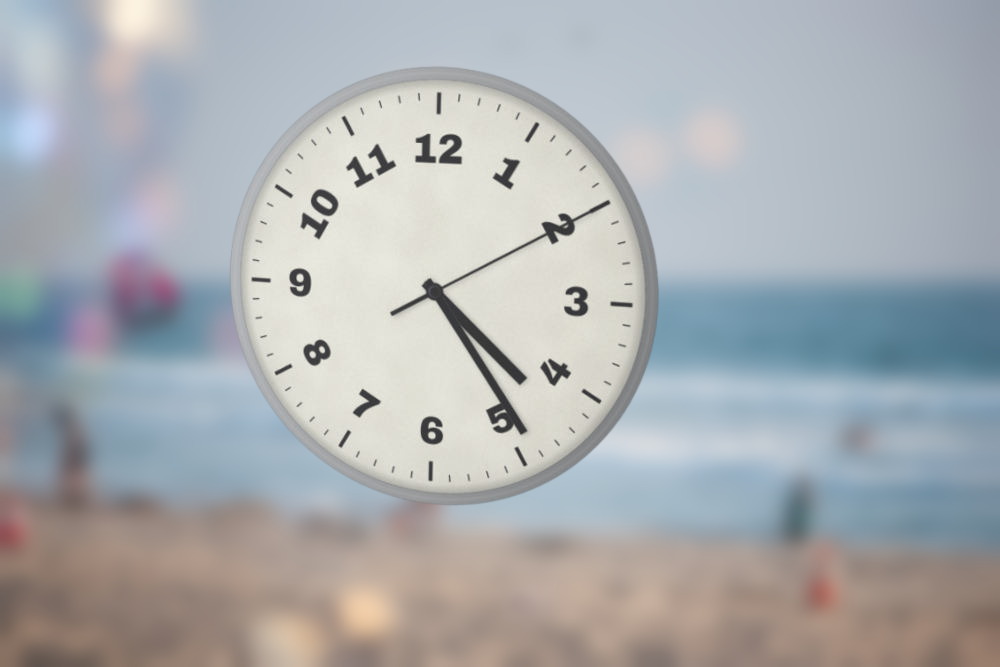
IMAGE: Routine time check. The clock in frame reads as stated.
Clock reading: 4:24:10
